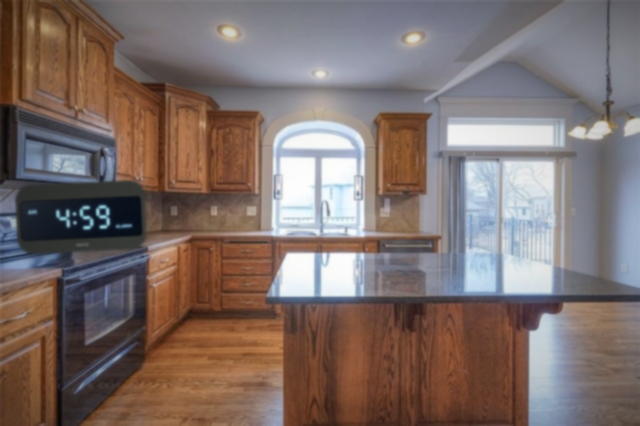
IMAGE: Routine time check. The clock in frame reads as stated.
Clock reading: 4:59
